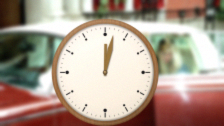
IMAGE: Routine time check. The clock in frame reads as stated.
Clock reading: 12:02
